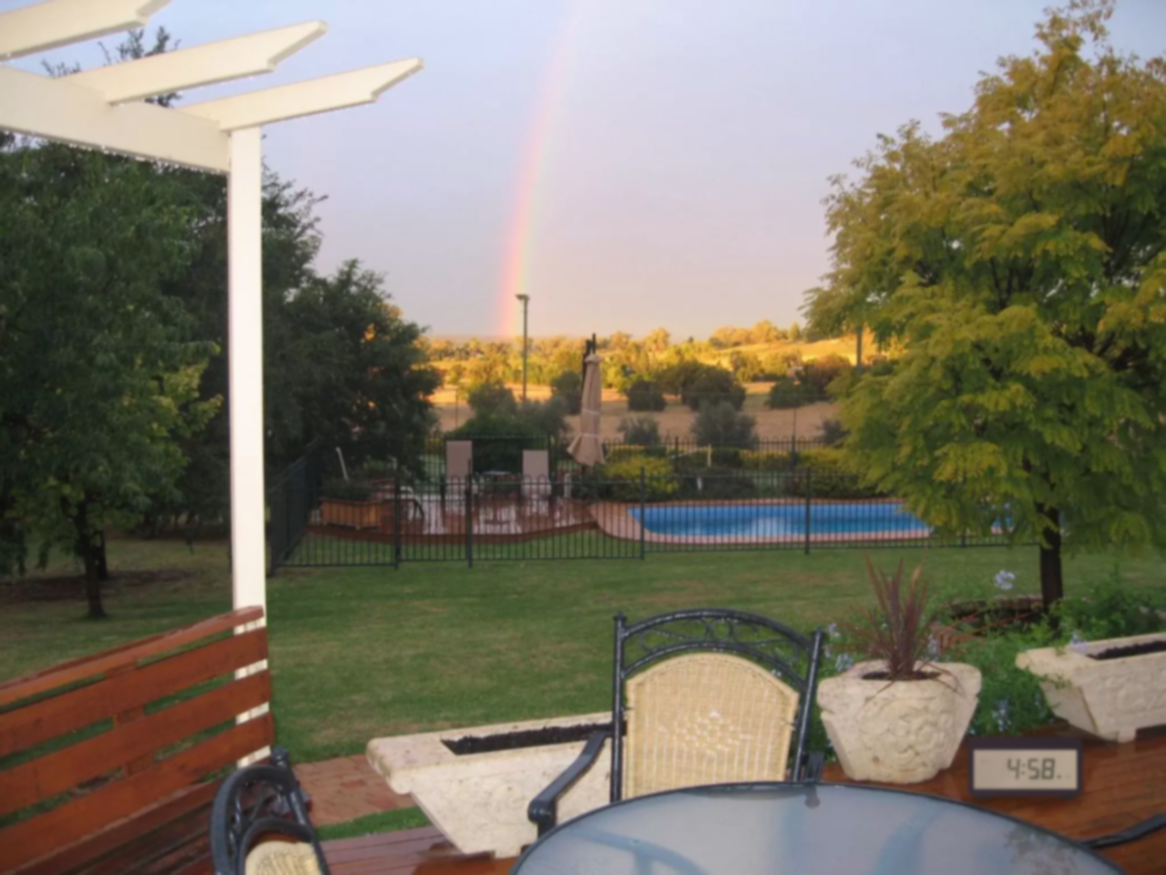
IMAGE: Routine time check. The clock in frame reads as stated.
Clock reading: 4:58
